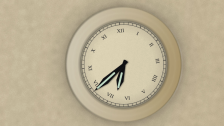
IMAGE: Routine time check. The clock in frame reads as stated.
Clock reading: 6:39
